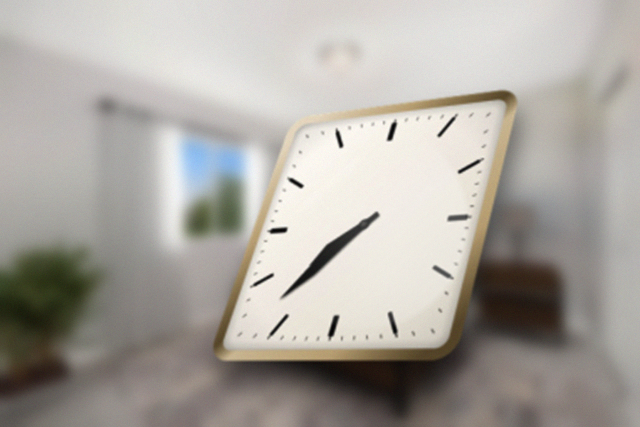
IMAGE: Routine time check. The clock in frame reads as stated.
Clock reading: 7:37
